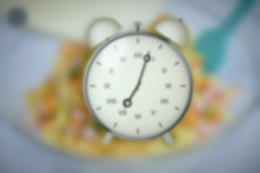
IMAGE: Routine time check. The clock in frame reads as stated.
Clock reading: 7:03
